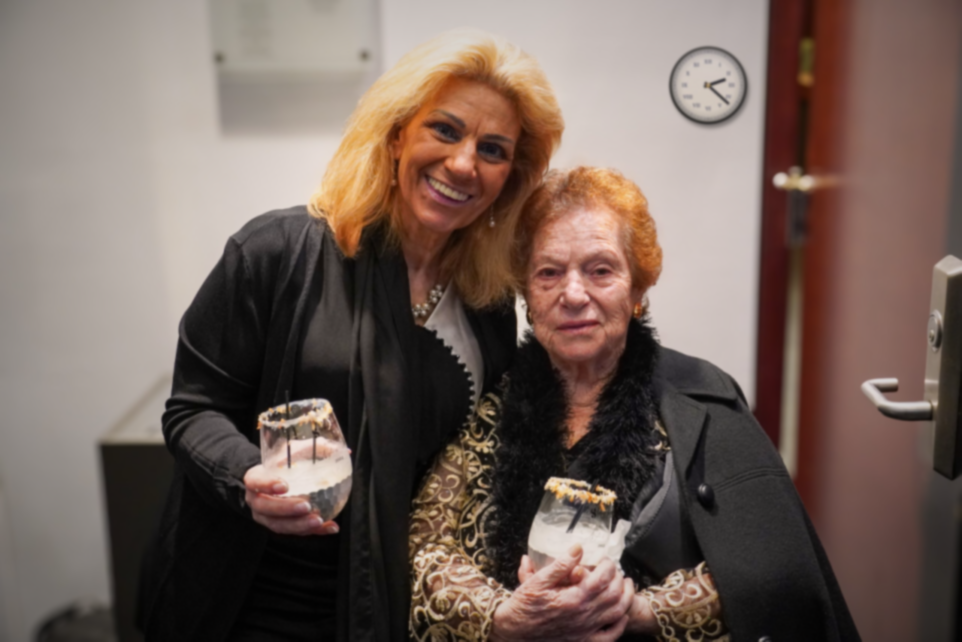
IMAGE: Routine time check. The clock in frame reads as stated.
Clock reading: 2:22
